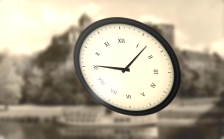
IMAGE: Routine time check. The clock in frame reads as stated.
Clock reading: 9:07
